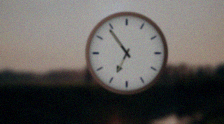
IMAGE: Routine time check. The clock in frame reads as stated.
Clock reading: 6:54
